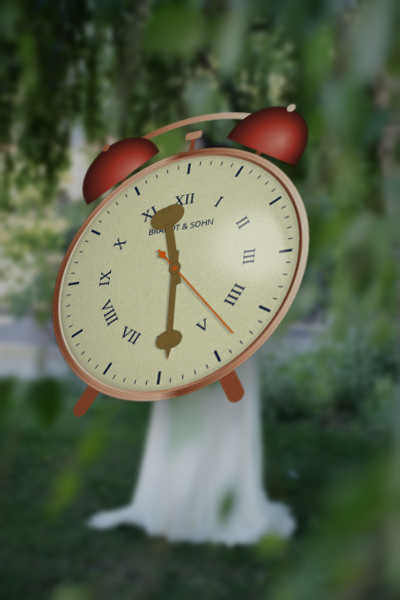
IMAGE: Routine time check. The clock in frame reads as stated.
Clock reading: 11:29:23
